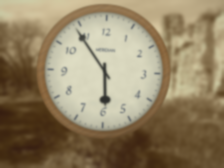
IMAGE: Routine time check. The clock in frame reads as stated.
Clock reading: 5:54
